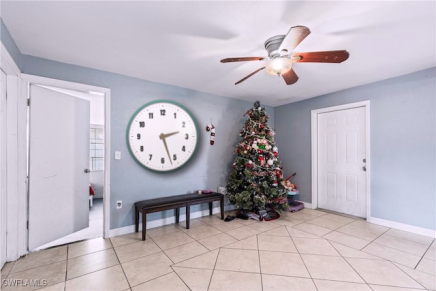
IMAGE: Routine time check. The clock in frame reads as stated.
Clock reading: 2:27
